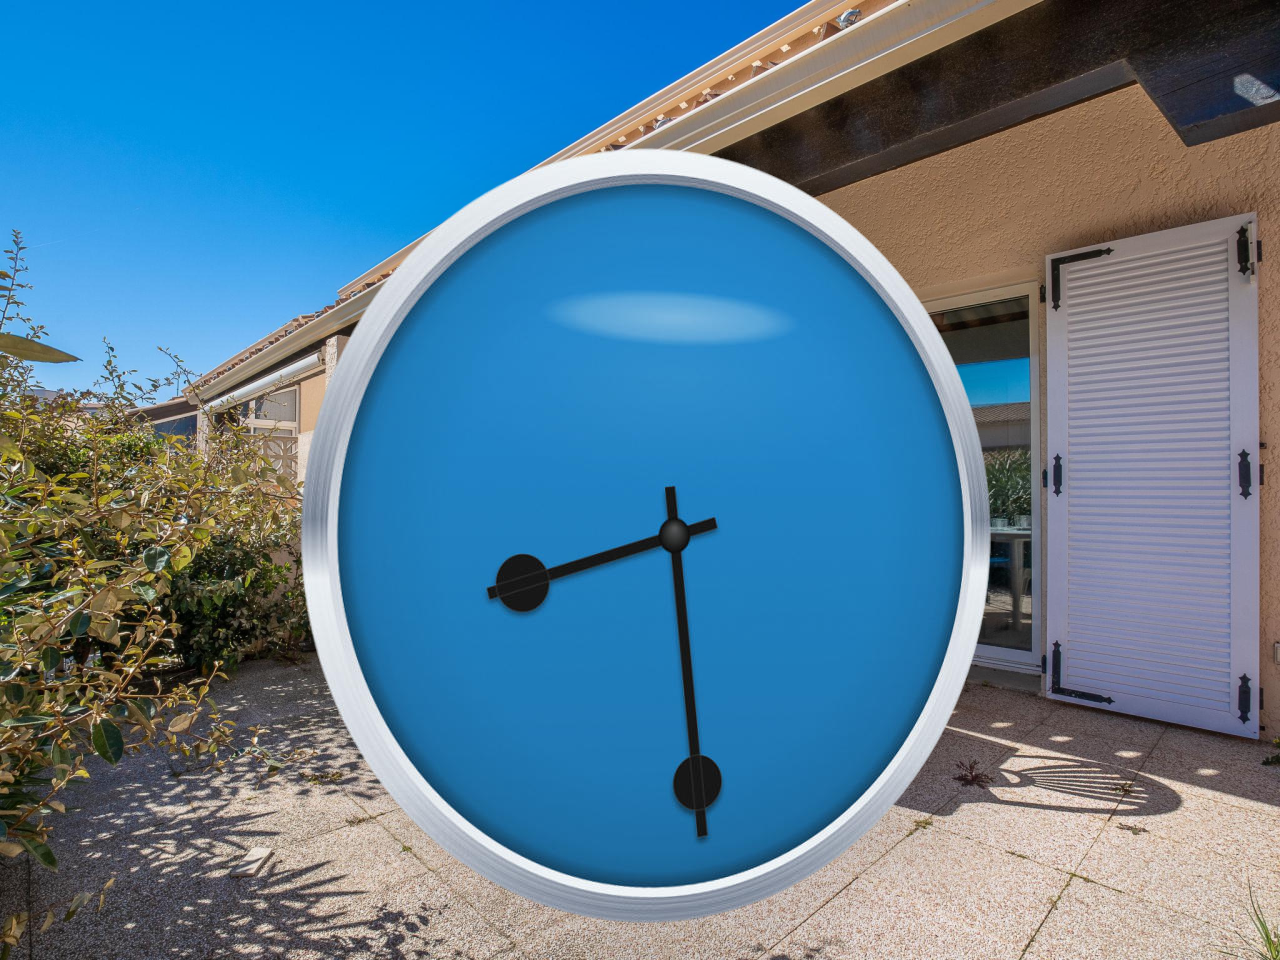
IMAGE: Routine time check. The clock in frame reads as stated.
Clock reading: 8:29
